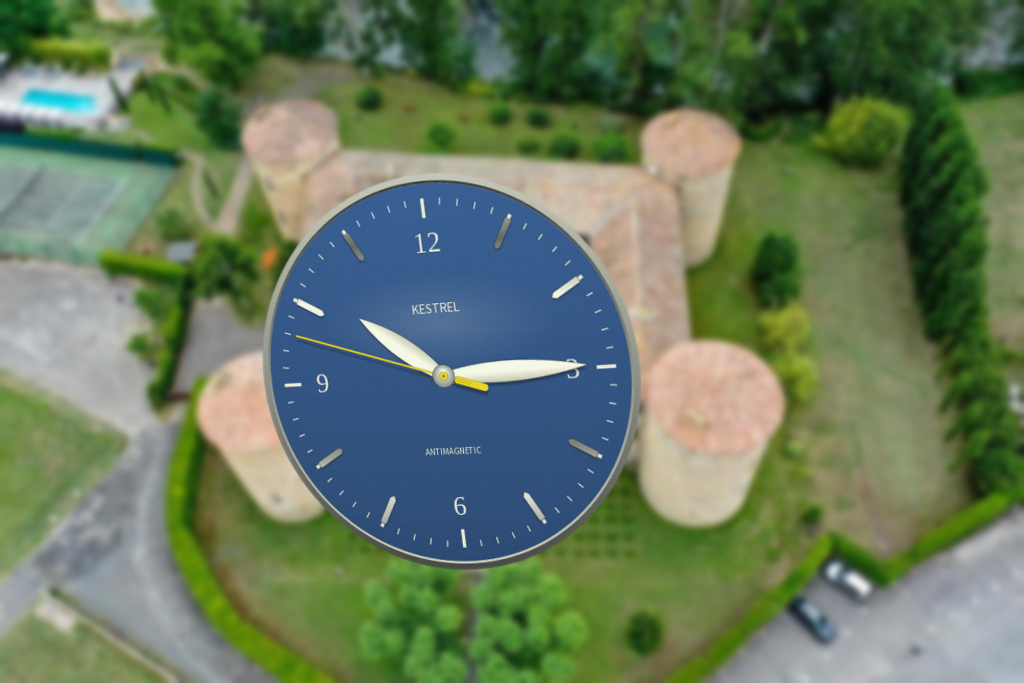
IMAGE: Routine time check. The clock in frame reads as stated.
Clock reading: 10:14:48
